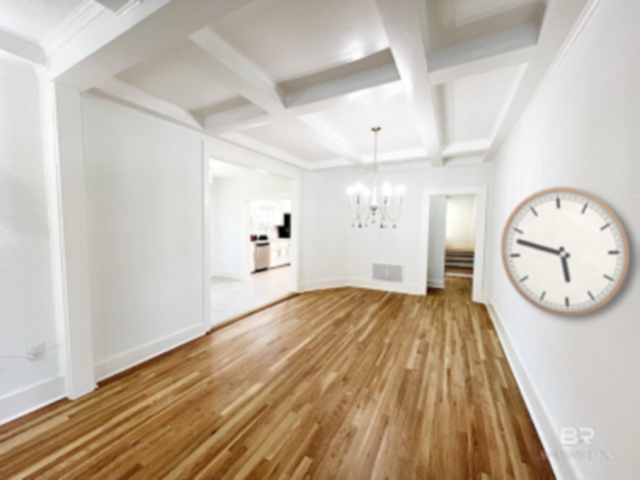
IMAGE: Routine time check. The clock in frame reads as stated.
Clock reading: 5:48
